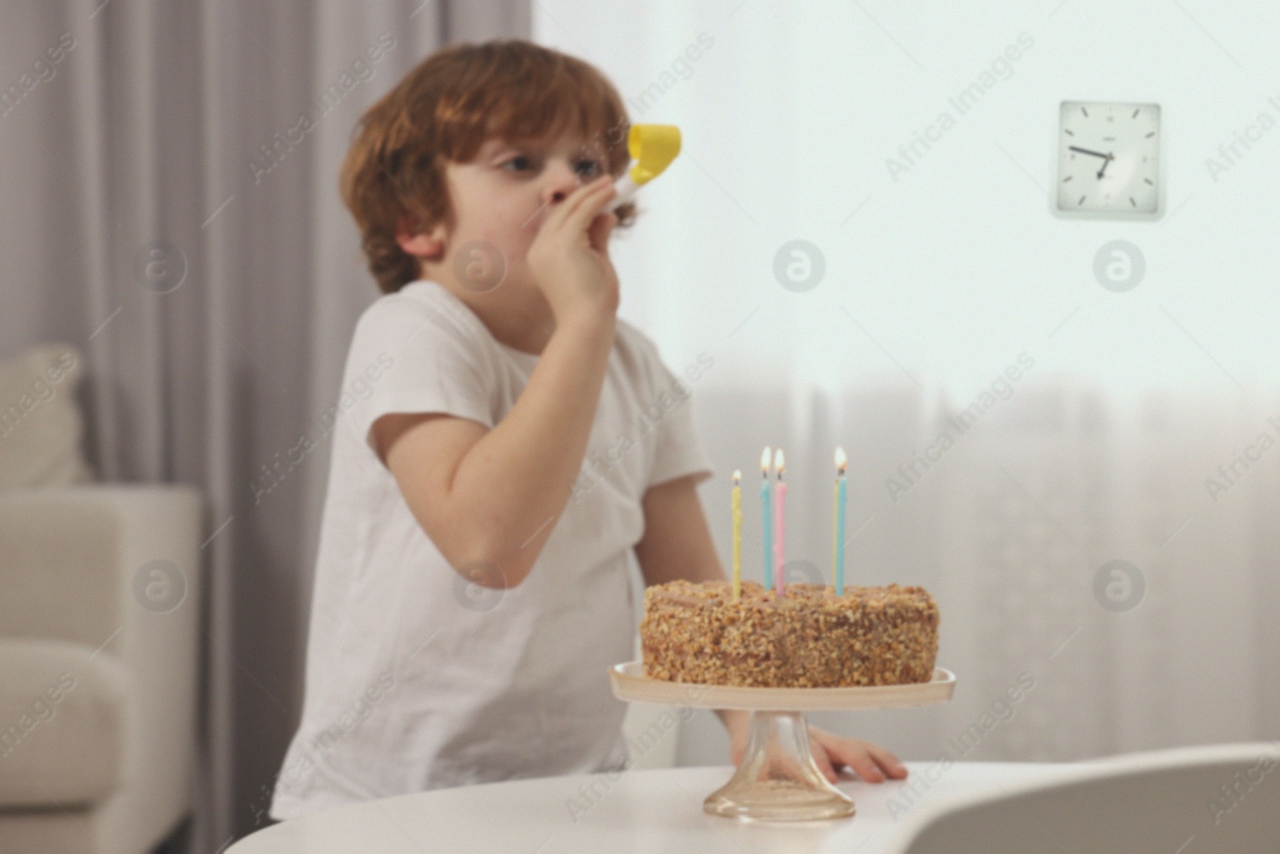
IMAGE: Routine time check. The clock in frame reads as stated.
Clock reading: 6:47
